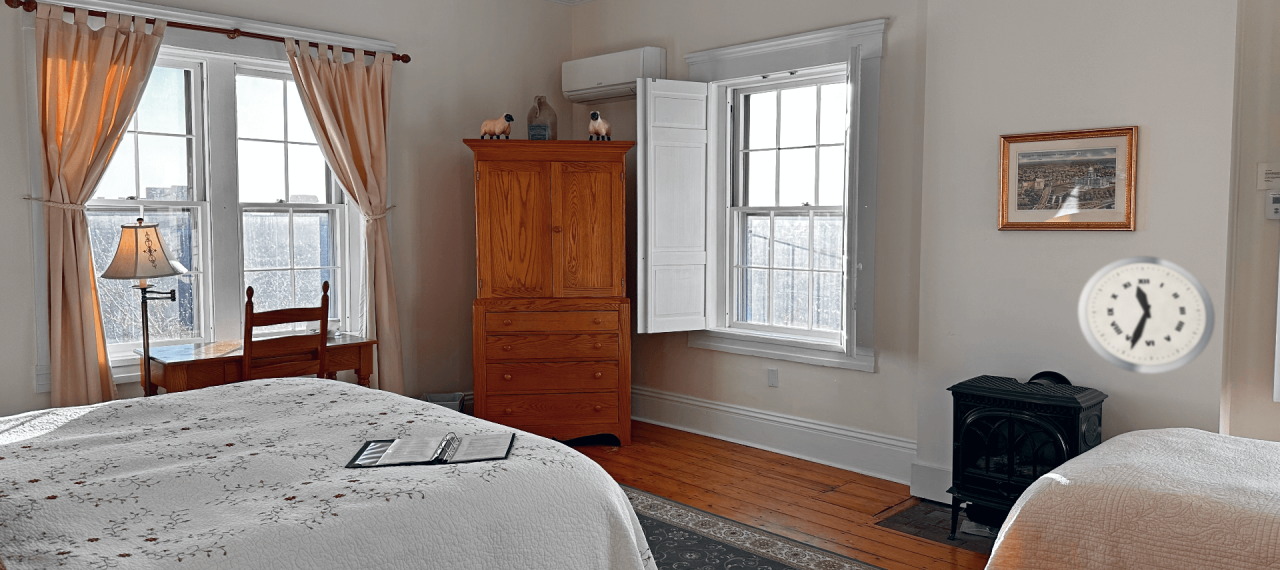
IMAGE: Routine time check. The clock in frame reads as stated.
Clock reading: 11:34
